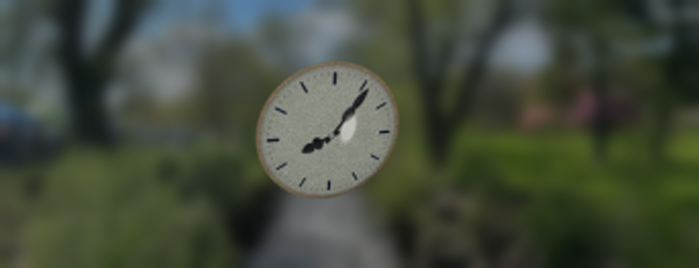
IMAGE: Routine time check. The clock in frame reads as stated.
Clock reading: 8:06
